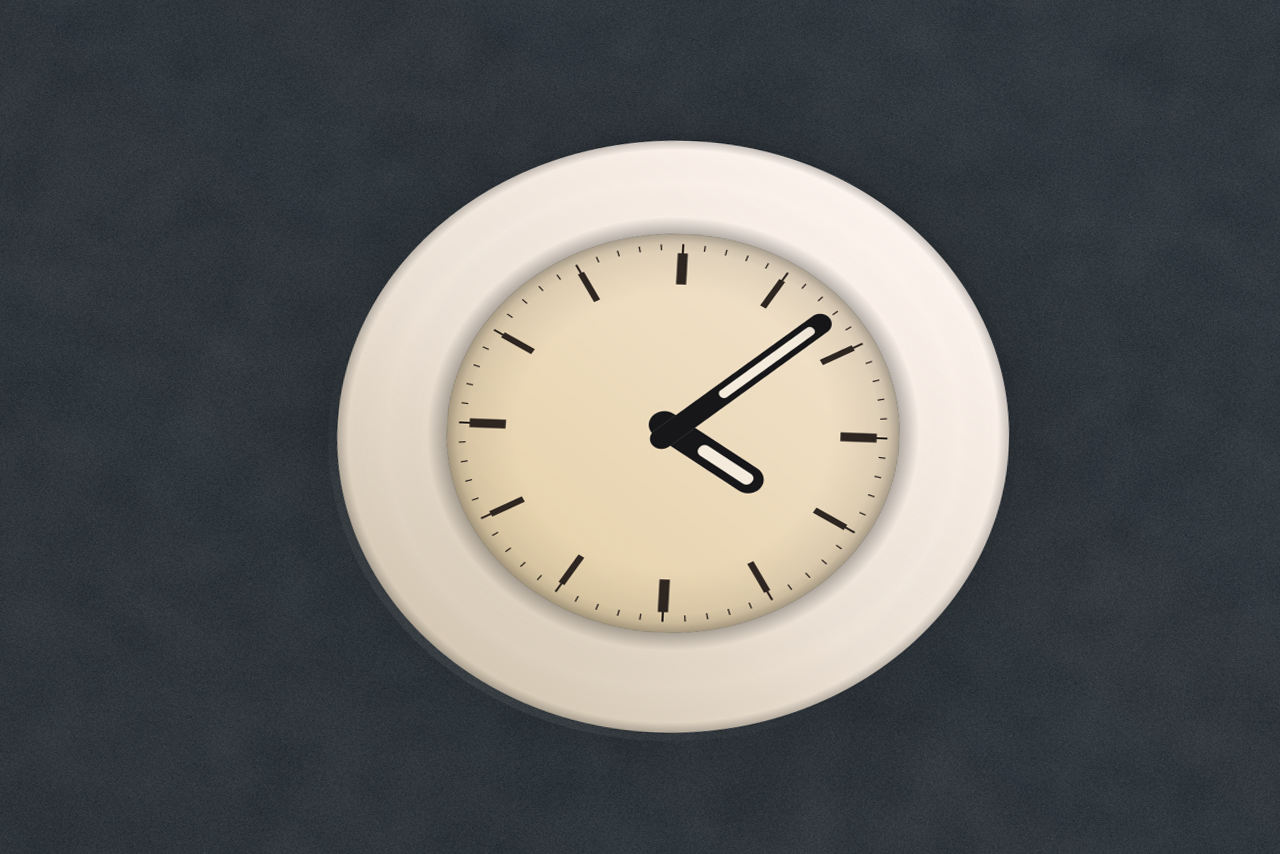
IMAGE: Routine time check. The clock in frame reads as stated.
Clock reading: 4:08
